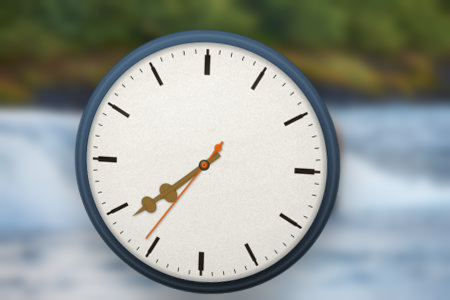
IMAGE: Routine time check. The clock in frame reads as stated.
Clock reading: 7:38:36
